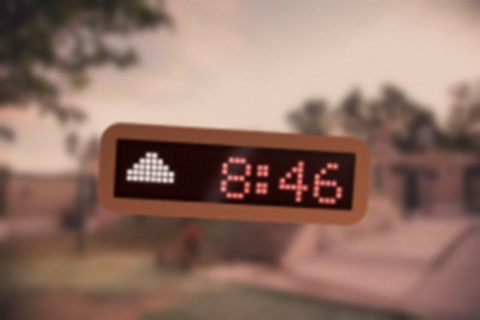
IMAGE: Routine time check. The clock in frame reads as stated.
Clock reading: 8:46
